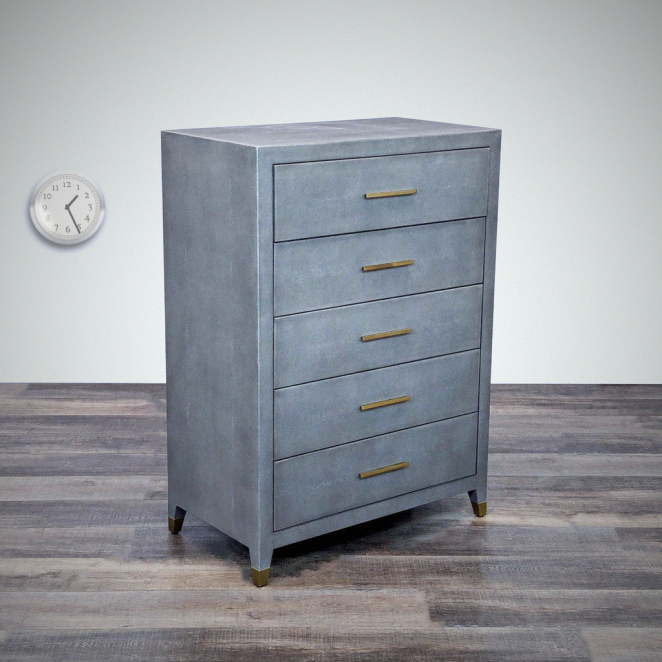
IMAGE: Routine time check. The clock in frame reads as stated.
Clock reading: 1:26
